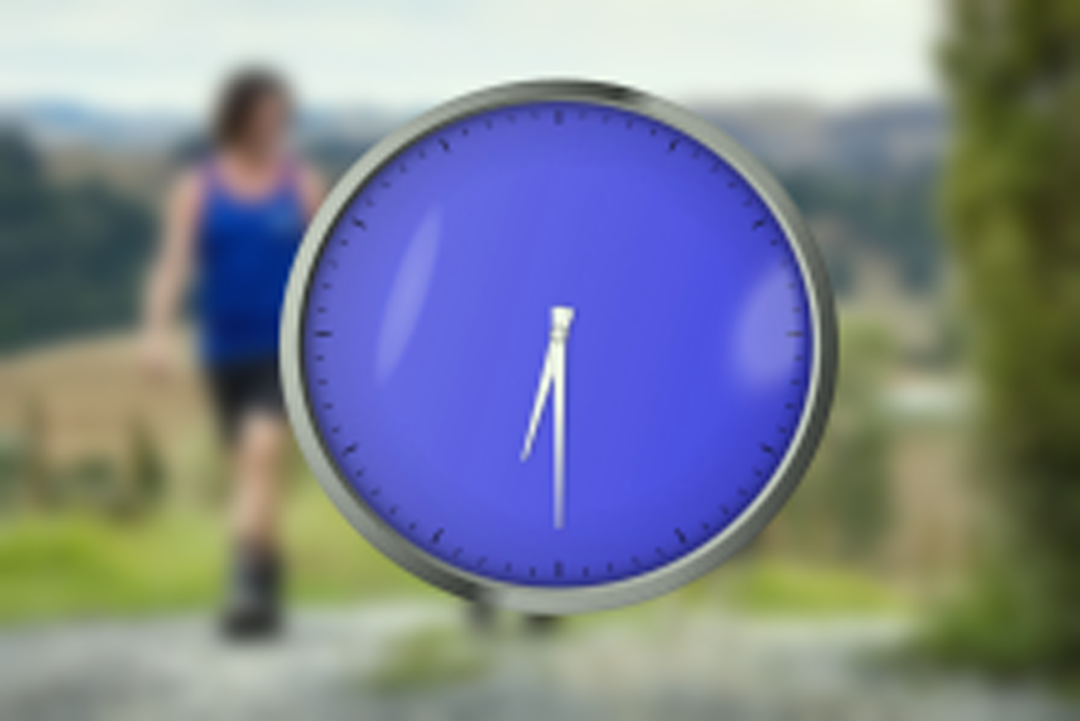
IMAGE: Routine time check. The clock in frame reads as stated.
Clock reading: 6:30
